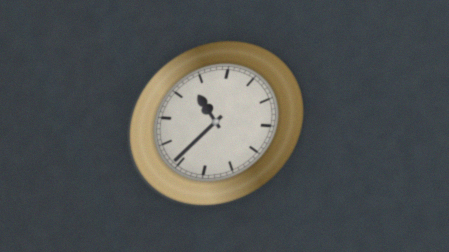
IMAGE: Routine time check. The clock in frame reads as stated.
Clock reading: 10:36
